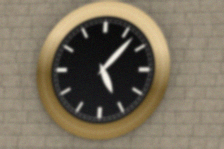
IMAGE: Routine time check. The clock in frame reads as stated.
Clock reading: 5:07
